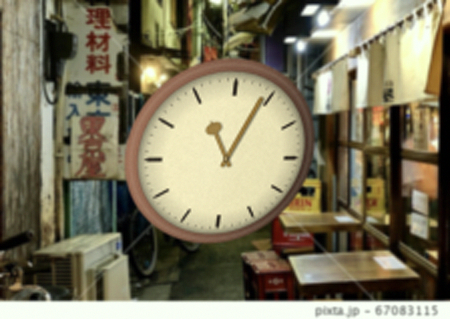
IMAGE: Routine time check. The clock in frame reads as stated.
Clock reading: 11:04
